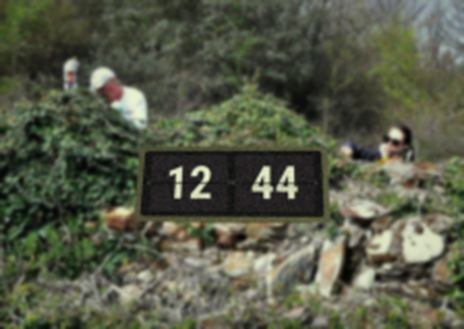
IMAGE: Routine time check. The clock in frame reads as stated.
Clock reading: 12:44
